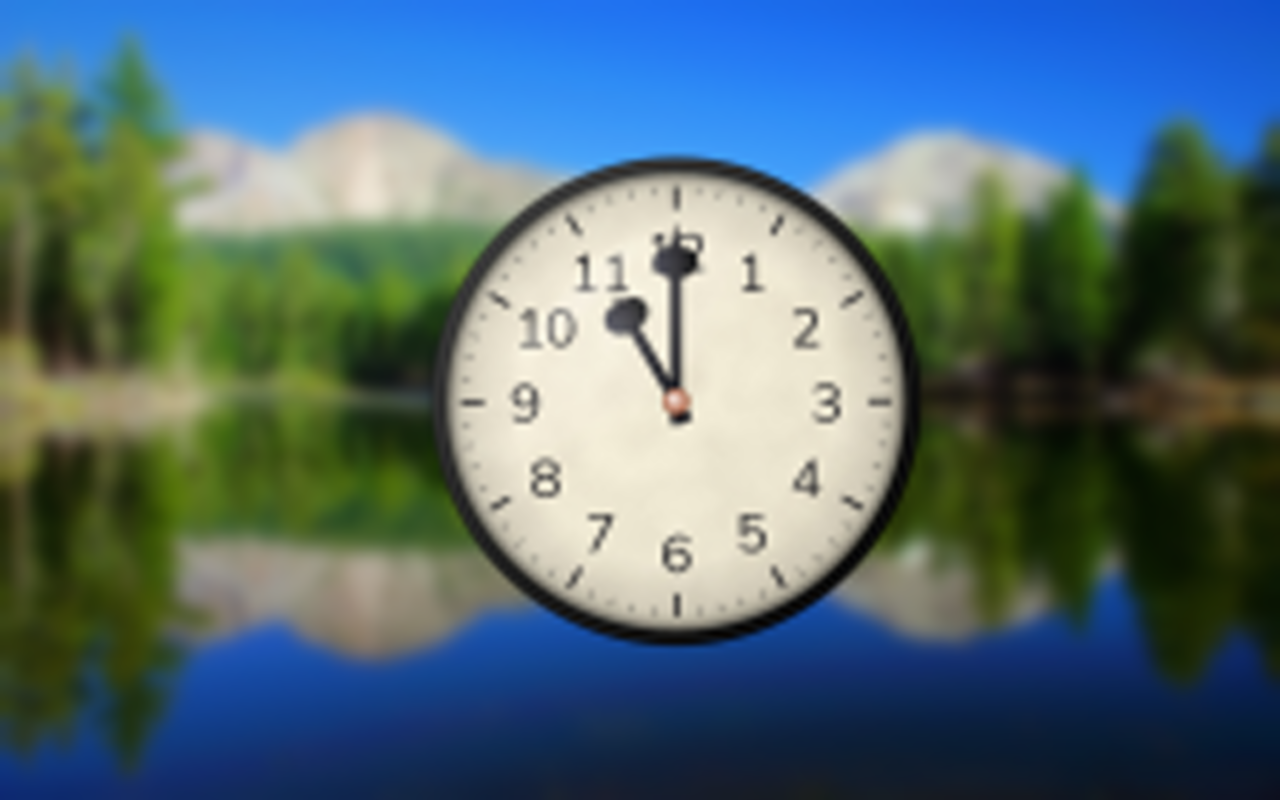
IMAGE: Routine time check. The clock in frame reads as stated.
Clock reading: 11:00
